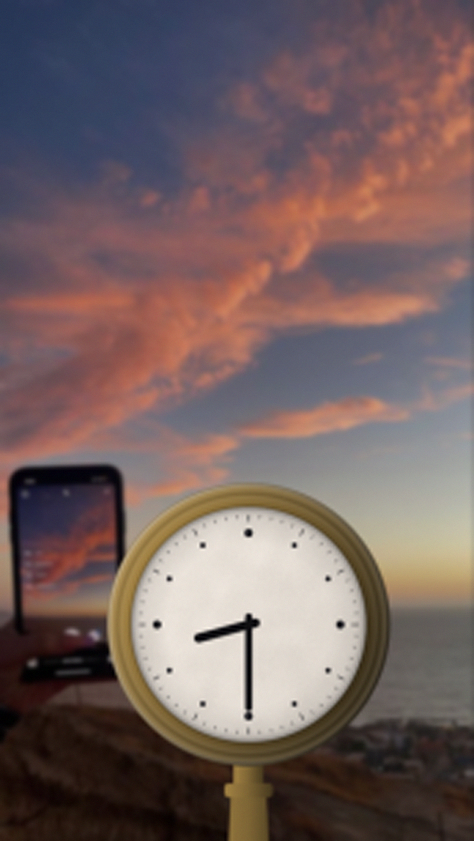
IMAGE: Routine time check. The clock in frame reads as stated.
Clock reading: 8:30
